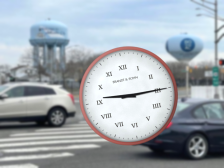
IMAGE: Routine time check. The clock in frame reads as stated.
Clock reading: 9:15
